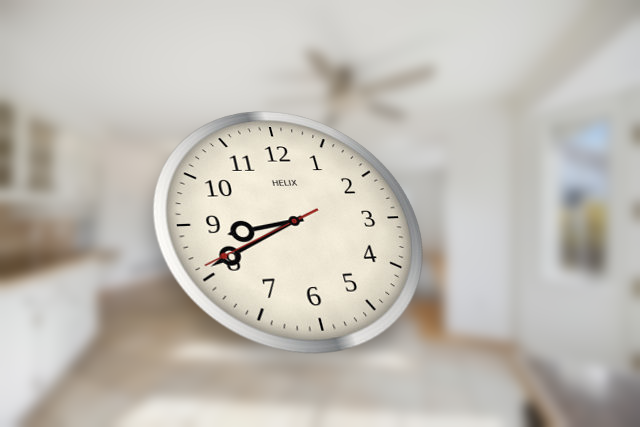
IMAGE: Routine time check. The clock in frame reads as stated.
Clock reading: 8:40:41
